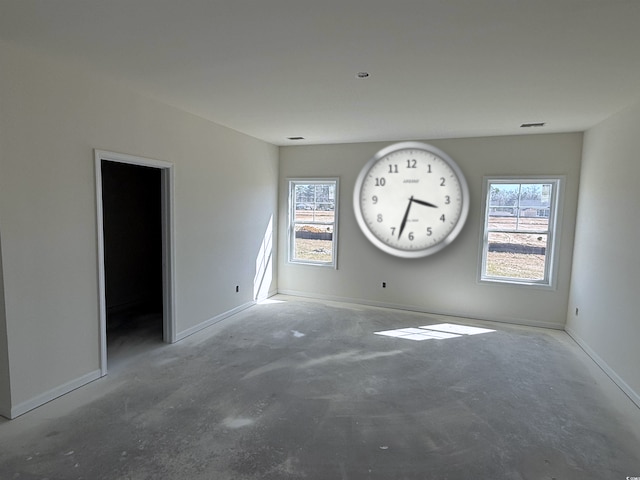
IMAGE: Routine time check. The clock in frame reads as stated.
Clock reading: 3:33
